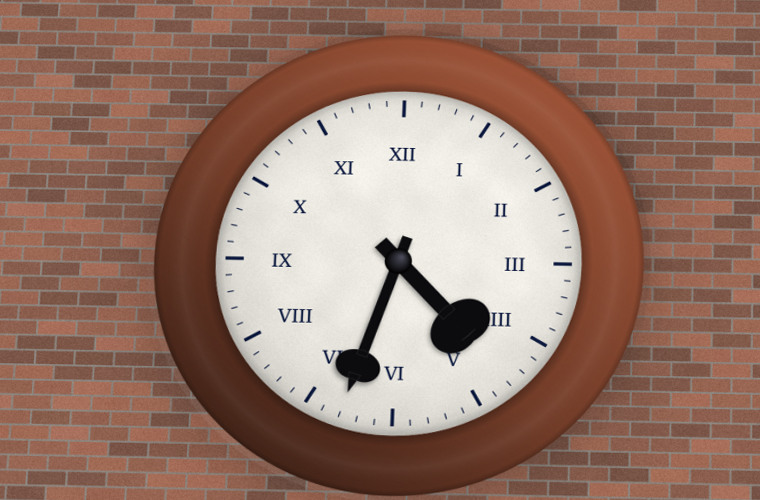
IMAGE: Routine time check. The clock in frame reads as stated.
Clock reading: 4:33
